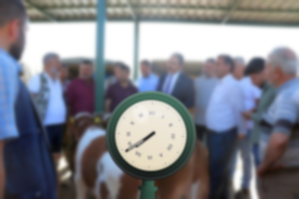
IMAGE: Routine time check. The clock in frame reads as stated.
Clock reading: 7:39
